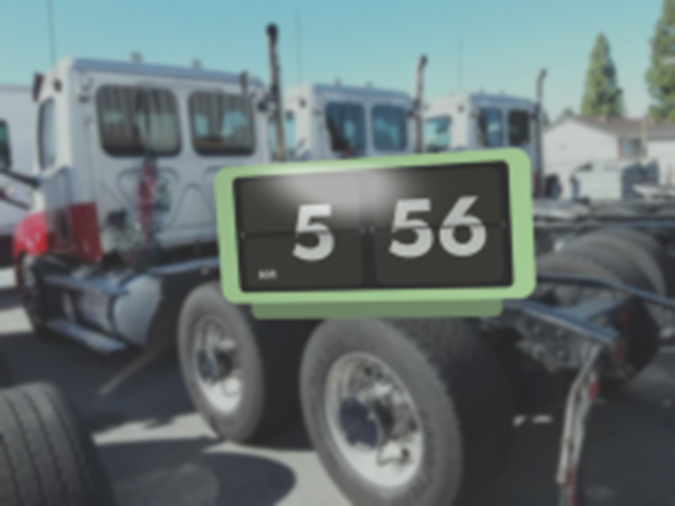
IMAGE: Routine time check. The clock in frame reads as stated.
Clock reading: 5:56
